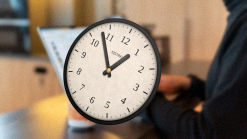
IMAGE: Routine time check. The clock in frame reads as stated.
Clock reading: 12:53
